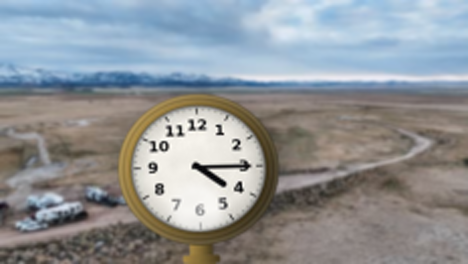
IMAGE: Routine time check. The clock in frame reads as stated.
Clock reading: 4:15
